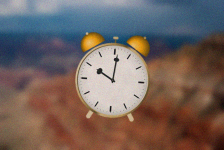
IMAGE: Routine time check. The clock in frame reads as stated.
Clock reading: 10:01
